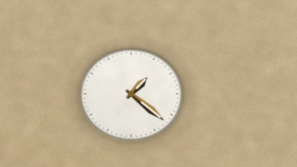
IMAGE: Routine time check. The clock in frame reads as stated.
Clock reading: 1:22
